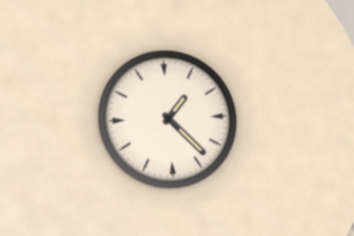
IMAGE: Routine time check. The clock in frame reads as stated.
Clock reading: 1:23
